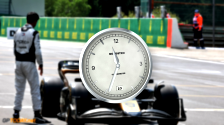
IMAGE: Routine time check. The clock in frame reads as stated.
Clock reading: 11:34
